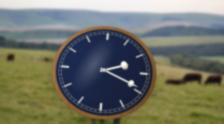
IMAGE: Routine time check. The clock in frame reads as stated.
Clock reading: 2:19
